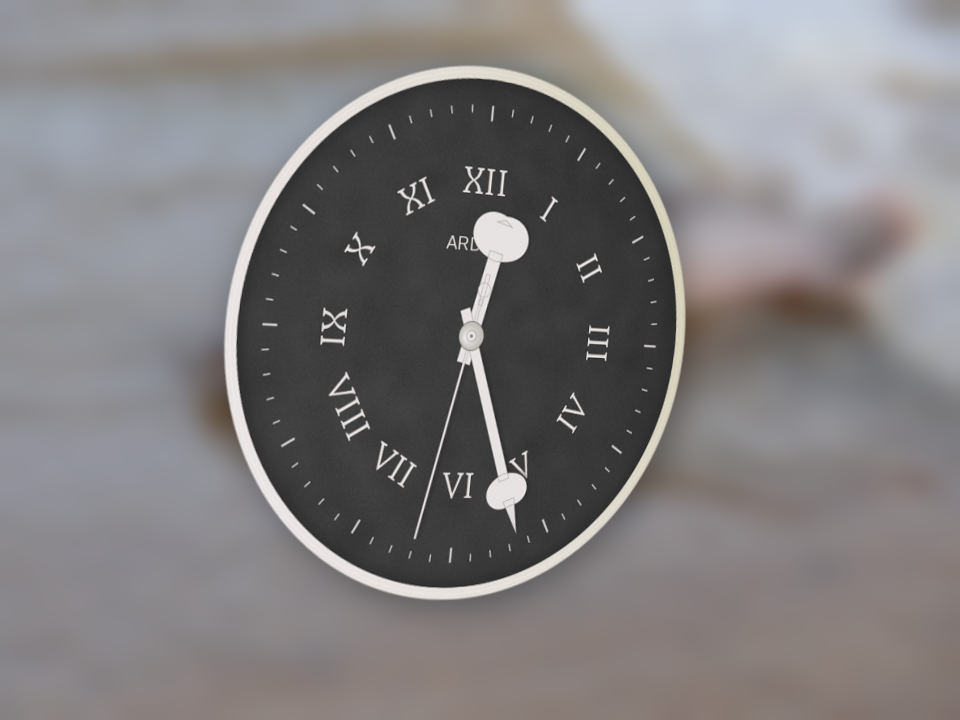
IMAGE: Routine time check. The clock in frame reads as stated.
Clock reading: 12:26:32
